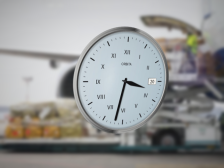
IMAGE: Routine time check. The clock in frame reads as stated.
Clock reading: 3:32
